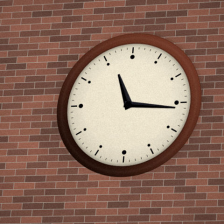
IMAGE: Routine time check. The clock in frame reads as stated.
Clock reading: 11:16
